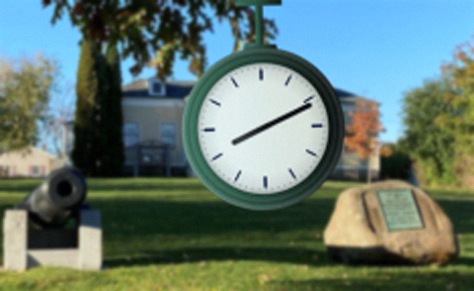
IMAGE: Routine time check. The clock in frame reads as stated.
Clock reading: 8:11
